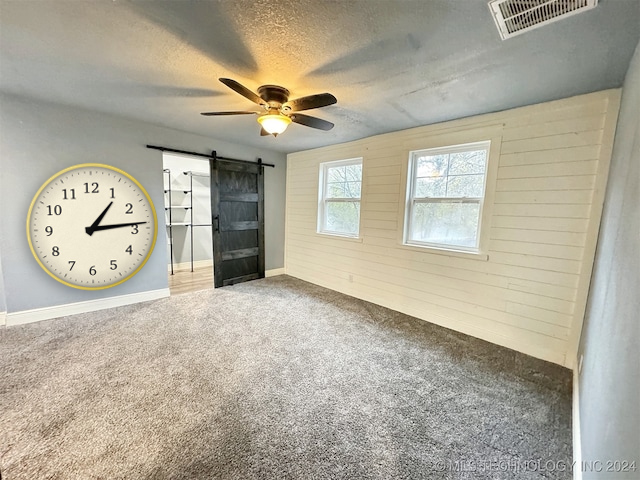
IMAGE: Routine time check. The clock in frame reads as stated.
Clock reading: 1:14
